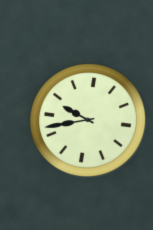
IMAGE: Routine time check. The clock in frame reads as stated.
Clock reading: 9:42
